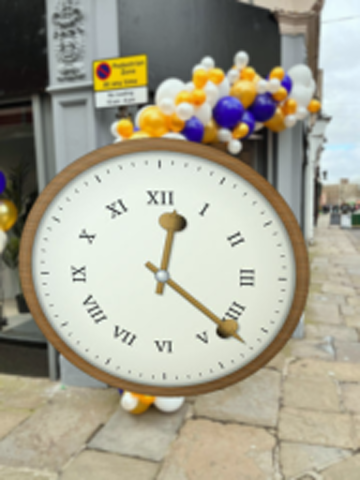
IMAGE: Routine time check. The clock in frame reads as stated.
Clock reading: 12:22
